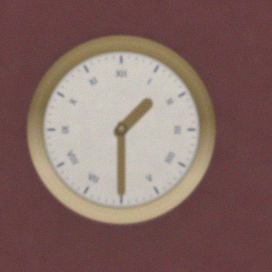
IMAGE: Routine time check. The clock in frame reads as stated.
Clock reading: 1:30
